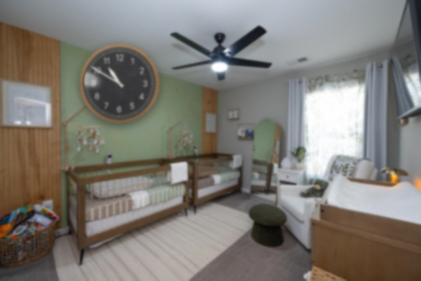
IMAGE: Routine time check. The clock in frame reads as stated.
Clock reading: 10:50
